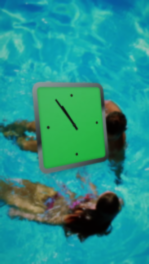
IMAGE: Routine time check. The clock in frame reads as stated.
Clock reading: 10:54
